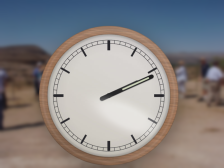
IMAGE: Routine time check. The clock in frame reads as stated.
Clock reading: 2:11
